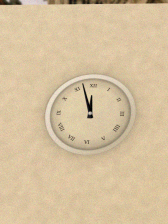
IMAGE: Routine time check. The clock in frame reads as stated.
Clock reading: 11:57
